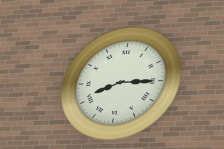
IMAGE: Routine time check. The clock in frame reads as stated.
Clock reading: 8:15
